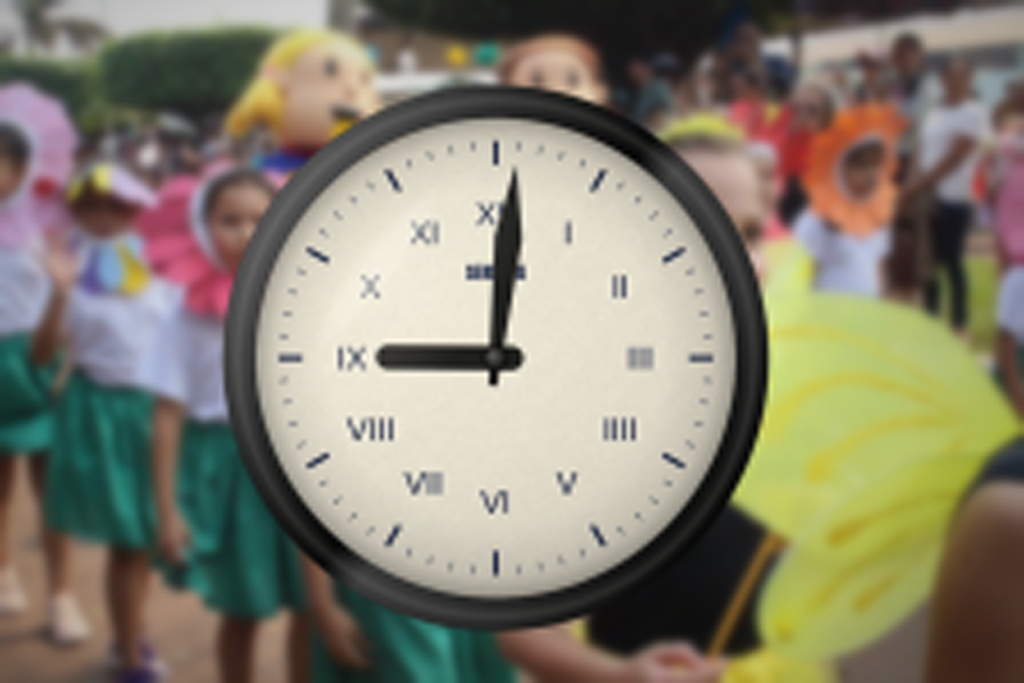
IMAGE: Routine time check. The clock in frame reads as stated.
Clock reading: 9:01
